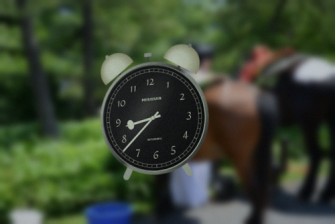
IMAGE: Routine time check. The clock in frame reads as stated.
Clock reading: 8:38
